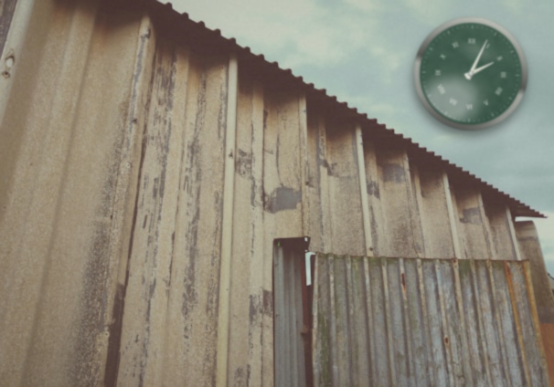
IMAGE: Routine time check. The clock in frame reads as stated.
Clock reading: 2:04
